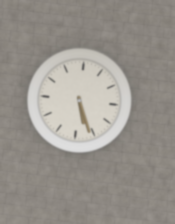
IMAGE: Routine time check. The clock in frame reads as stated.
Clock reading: 5:26
